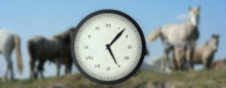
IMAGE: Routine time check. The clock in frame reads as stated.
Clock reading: 5:07
